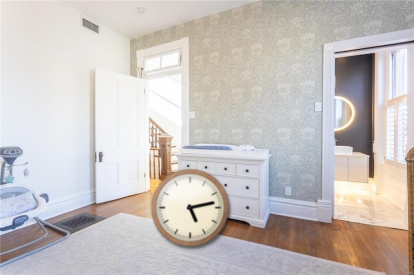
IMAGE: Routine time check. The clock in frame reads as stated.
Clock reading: 5:13
